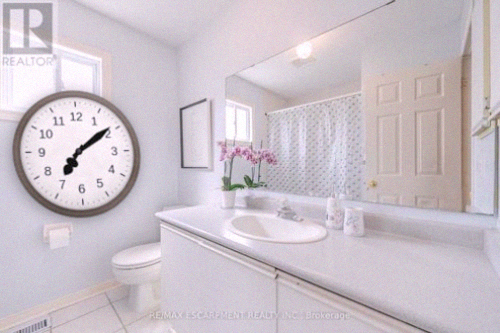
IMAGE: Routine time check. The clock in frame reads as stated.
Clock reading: 7:09
